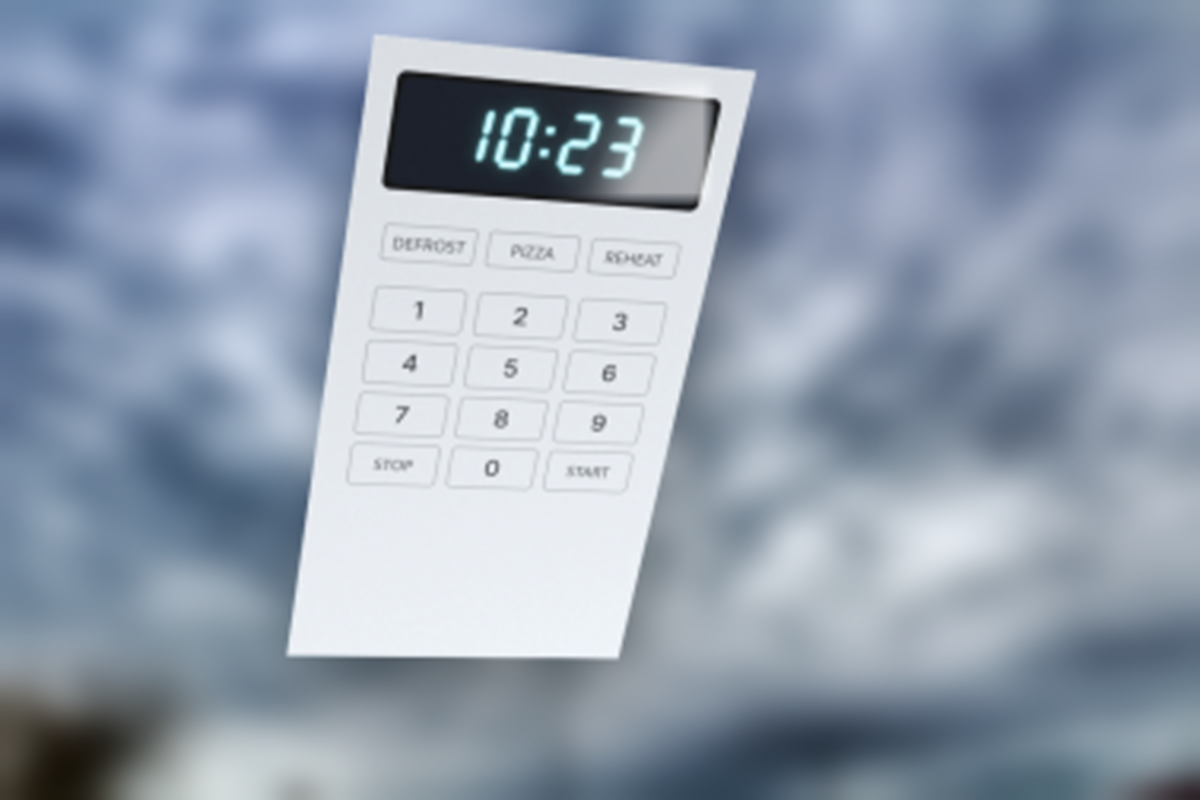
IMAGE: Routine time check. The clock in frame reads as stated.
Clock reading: 10:23
